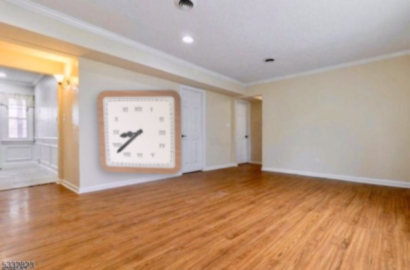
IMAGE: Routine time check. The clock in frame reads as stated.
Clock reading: 8:38
